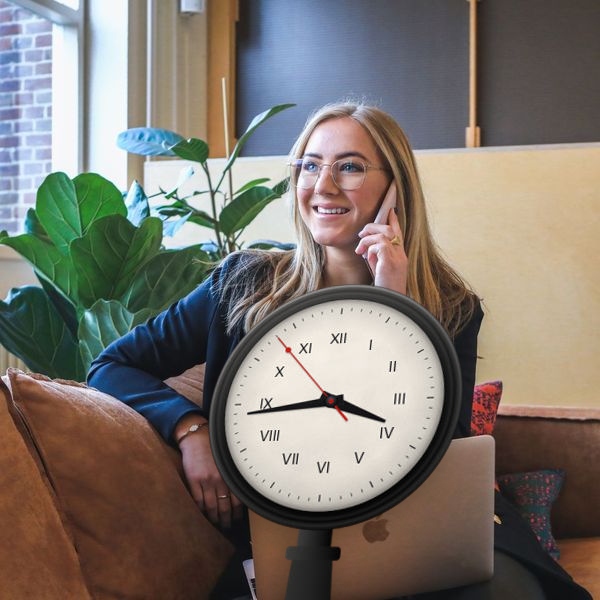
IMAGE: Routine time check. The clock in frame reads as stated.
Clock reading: 3:43:53
